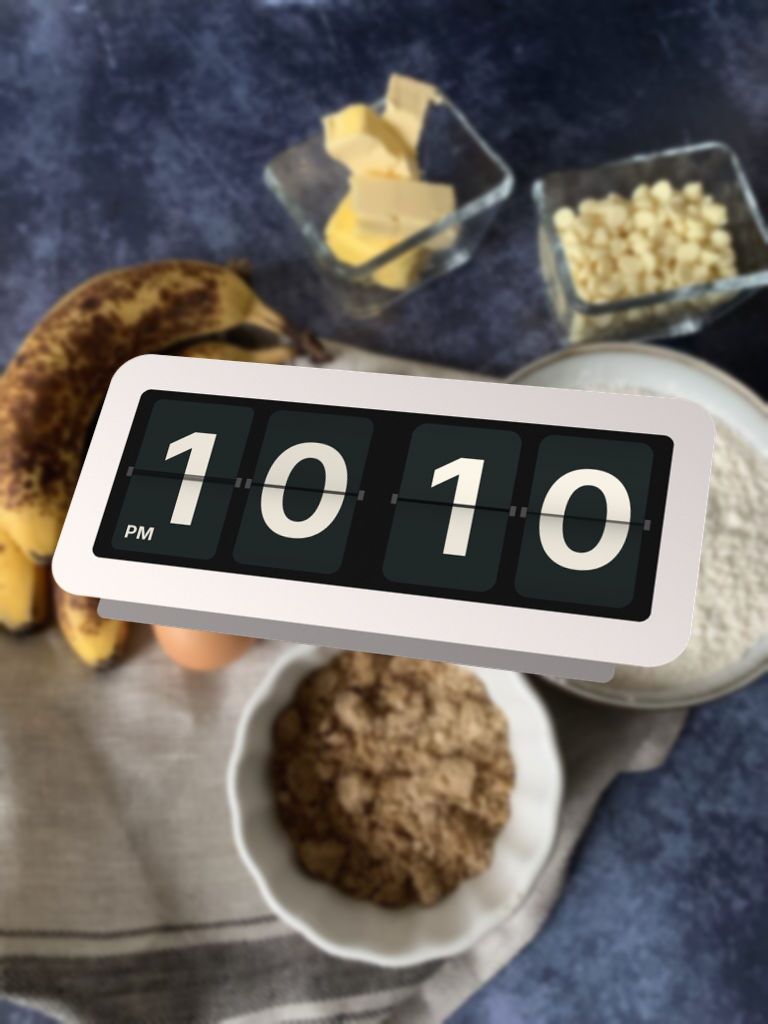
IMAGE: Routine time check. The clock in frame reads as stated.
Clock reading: 10:10
